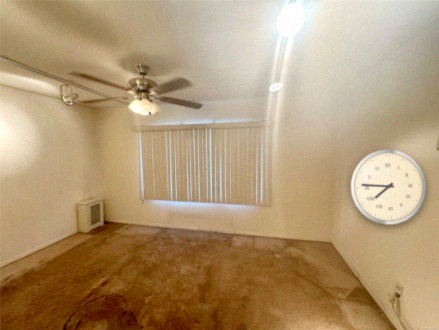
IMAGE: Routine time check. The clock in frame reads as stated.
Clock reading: 7:46
